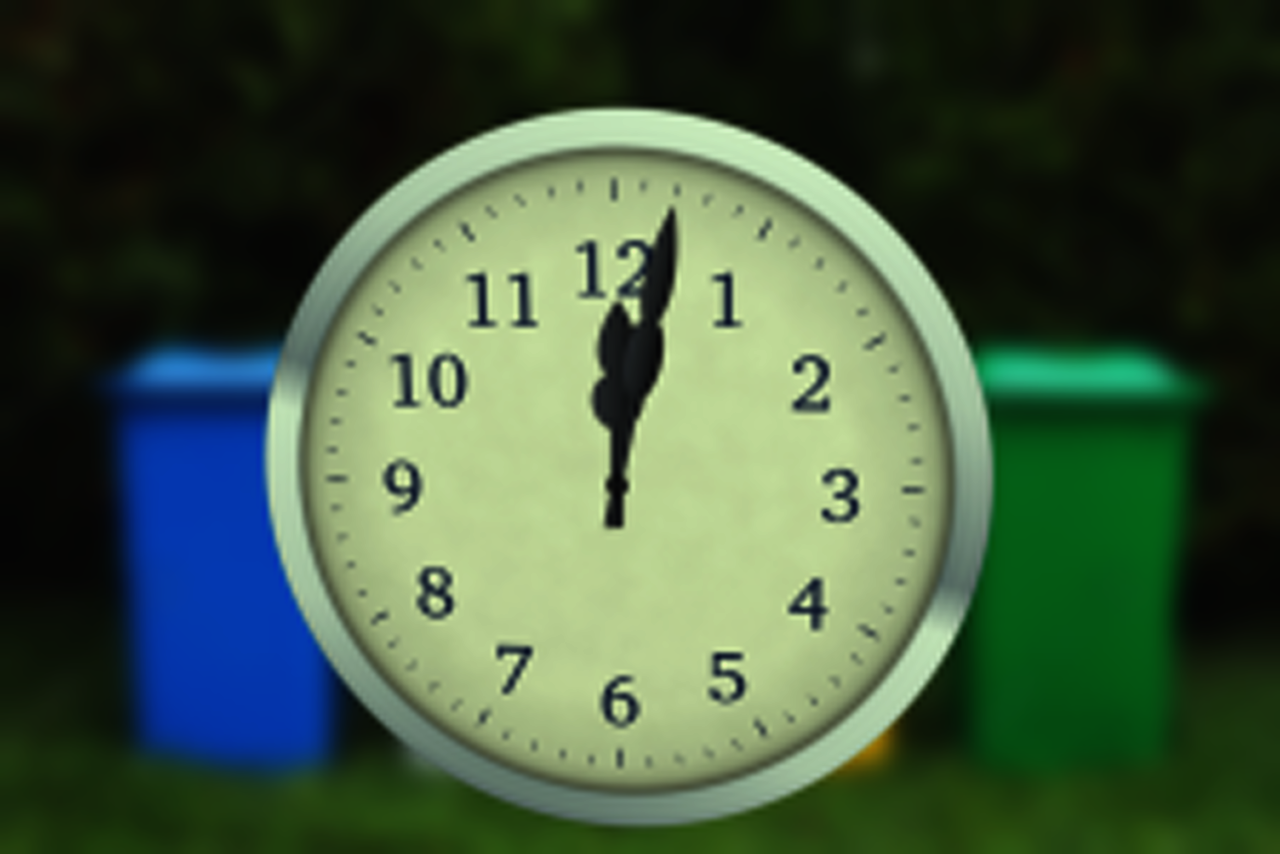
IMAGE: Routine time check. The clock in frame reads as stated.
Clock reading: 12:02
